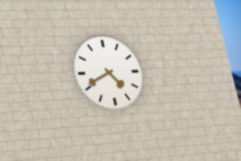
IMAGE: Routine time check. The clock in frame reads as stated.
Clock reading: 4:41
